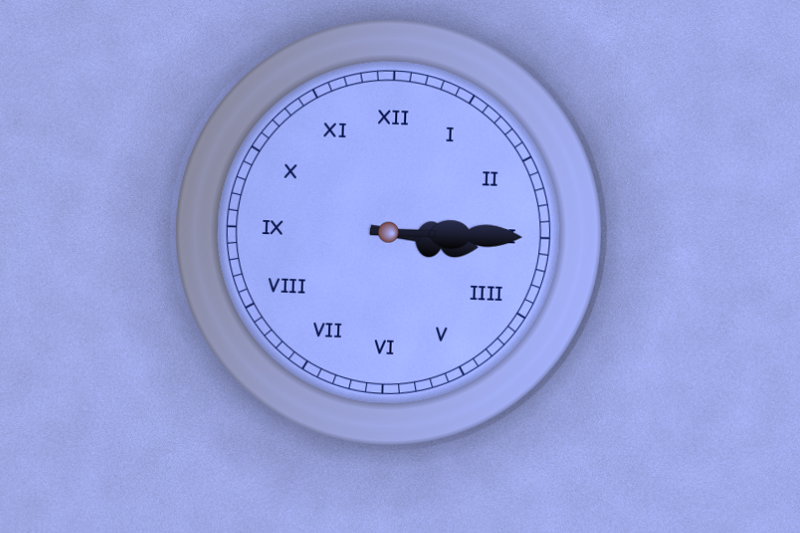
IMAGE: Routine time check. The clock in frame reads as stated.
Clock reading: 3:15
